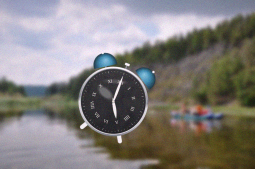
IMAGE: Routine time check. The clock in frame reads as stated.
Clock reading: 5:00
